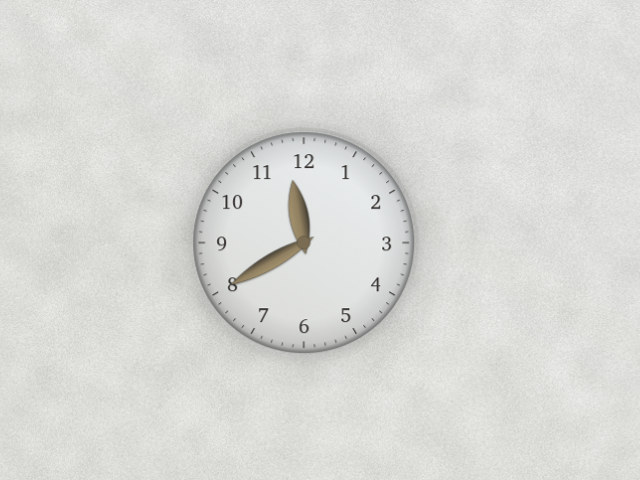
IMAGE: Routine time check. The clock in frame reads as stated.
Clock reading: 11:40
